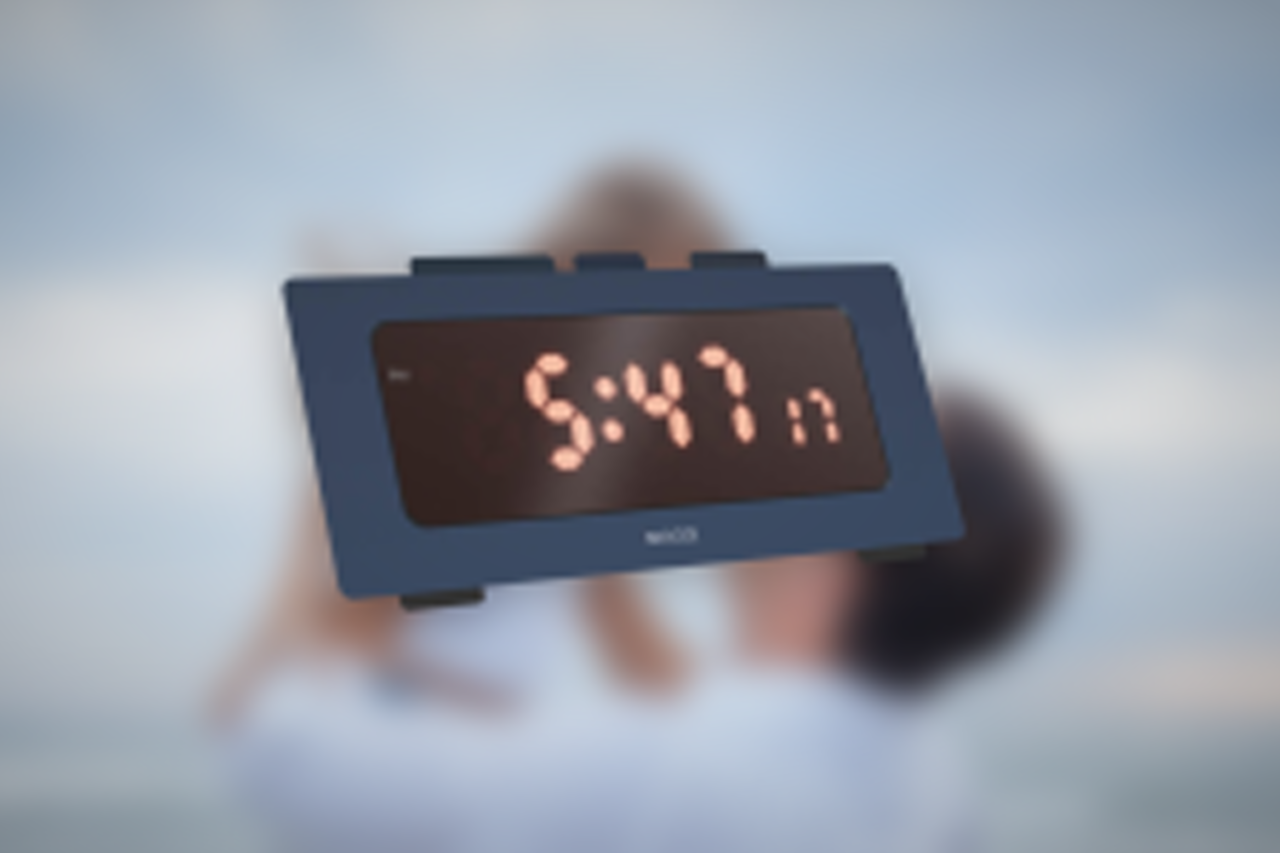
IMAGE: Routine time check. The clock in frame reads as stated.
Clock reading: 5:47:17
